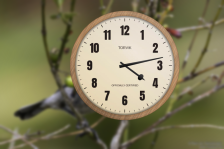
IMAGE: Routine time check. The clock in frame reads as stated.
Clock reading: 4:13
